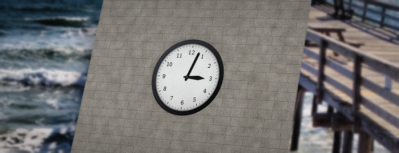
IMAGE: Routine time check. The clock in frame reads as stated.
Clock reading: 3:03
